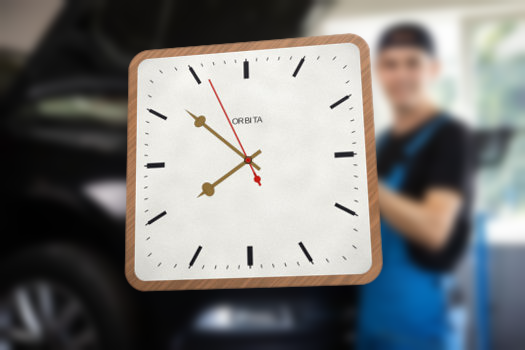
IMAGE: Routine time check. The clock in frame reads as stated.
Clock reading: 7:51:56
